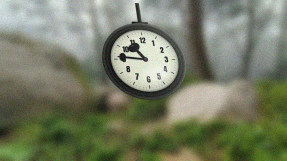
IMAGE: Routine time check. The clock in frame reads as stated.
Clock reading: 10:46
